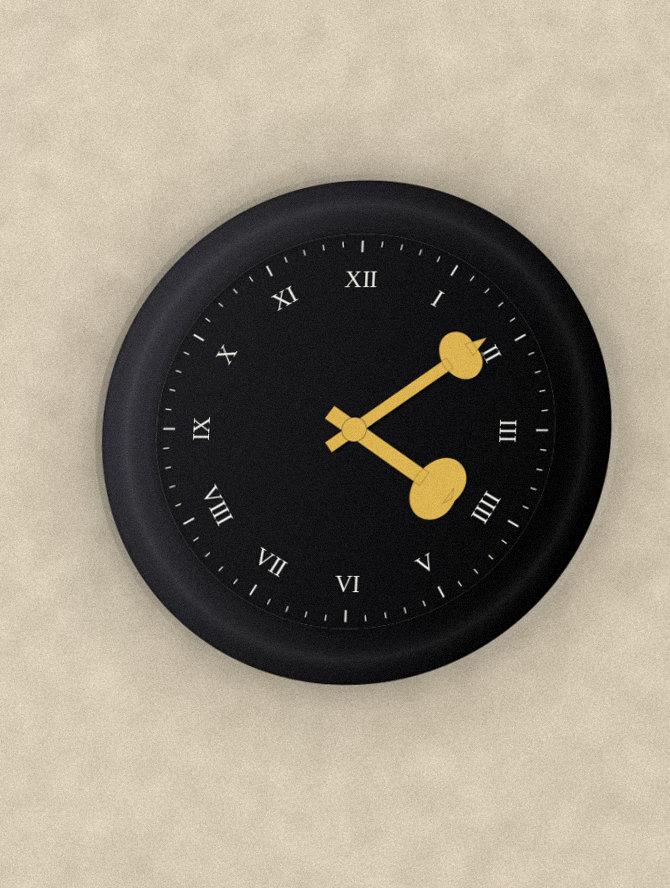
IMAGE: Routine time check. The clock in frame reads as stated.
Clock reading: 4:09
